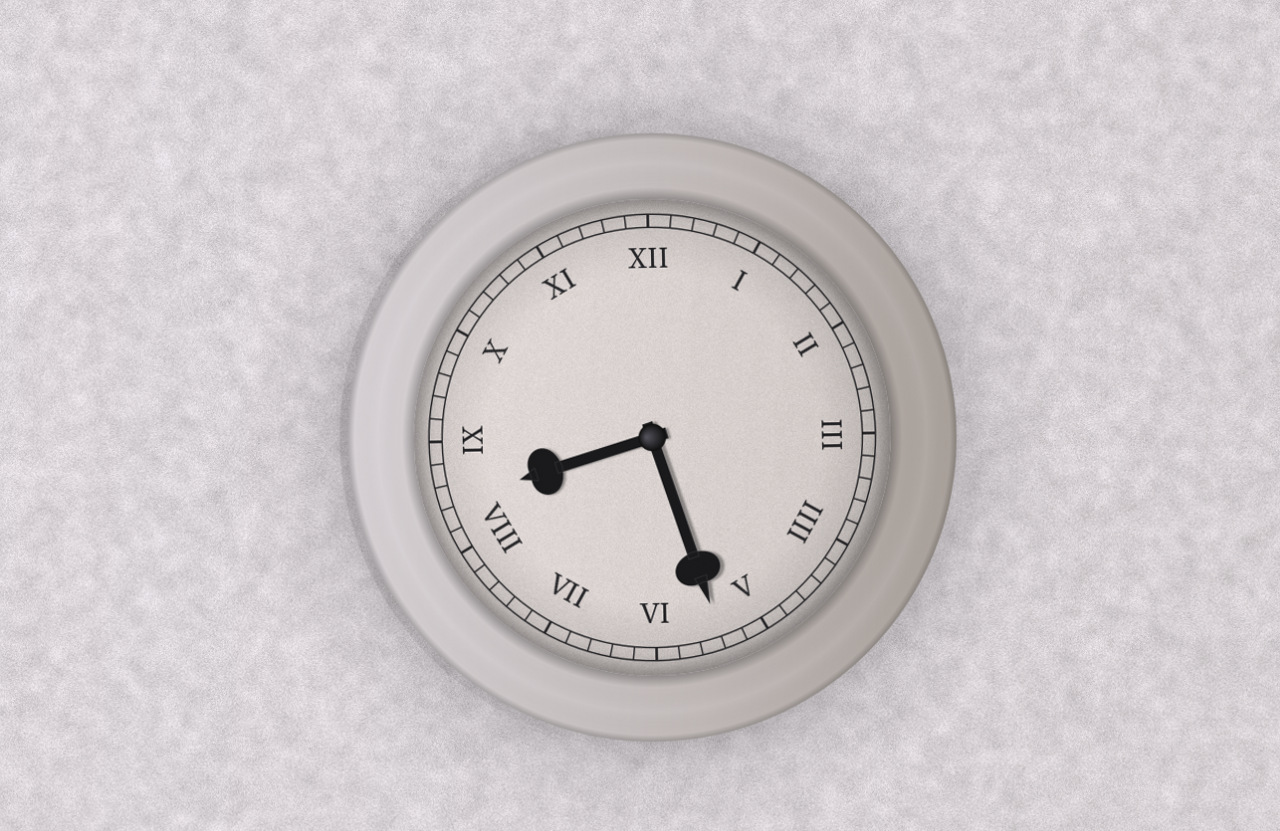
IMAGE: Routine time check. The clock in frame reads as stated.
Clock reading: 8:27
